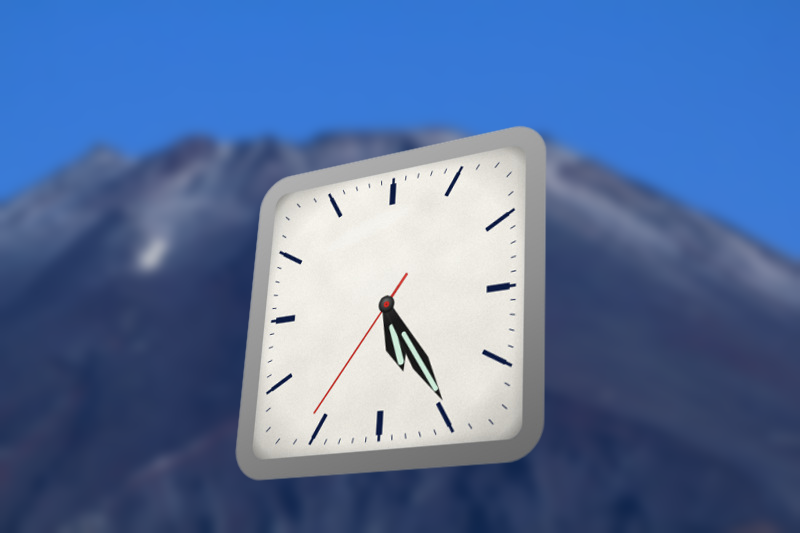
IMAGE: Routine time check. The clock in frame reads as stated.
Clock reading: 5:24:36
